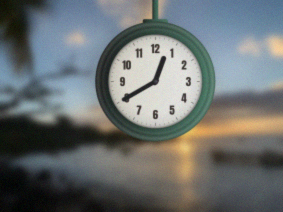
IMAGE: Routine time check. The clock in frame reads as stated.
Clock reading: 12:40
